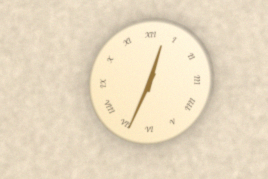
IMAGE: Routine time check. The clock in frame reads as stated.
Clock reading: 12:34
